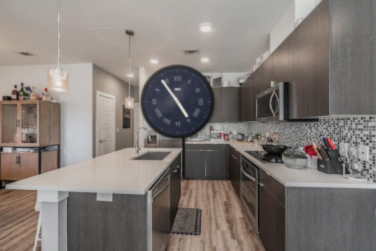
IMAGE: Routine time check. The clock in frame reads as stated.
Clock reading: 4:54
